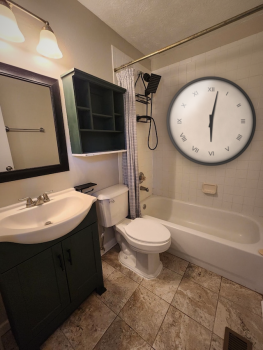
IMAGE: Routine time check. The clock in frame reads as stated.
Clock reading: 6:02
